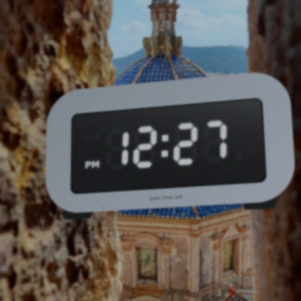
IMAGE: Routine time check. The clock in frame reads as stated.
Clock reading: 12:27
